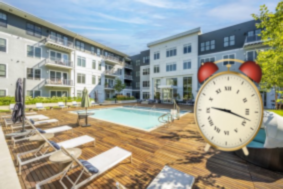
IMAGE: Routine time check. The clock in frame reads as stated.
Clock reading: 9:18
